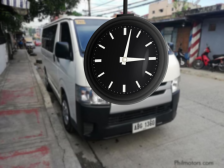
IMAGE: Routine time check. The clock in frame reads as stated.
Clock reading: 3:02
